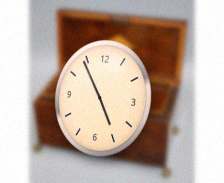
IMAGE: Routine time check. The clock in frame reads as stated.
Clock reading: 4:54
